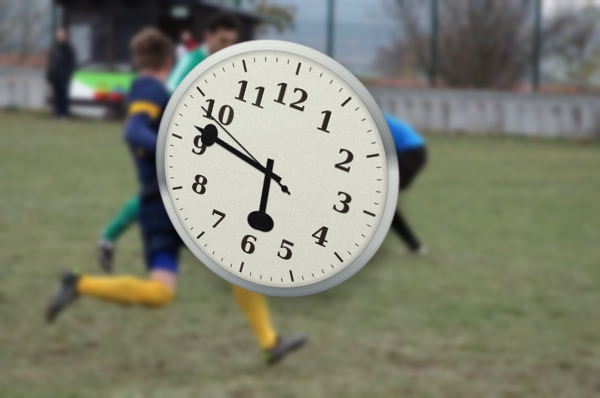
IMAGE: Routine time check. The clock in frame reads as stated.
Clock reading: 5:46:49
